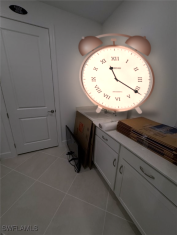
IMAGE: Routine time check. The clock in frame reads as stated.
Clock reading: 11:21
